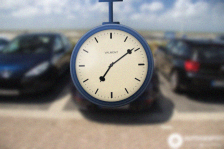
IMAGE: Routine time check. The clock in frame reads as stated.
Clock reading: 7:09
